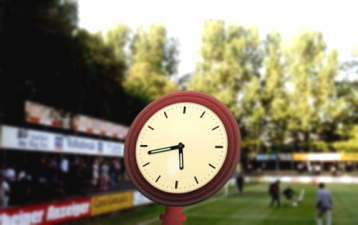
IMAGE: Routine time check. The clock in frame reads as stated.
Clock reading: 5:43
